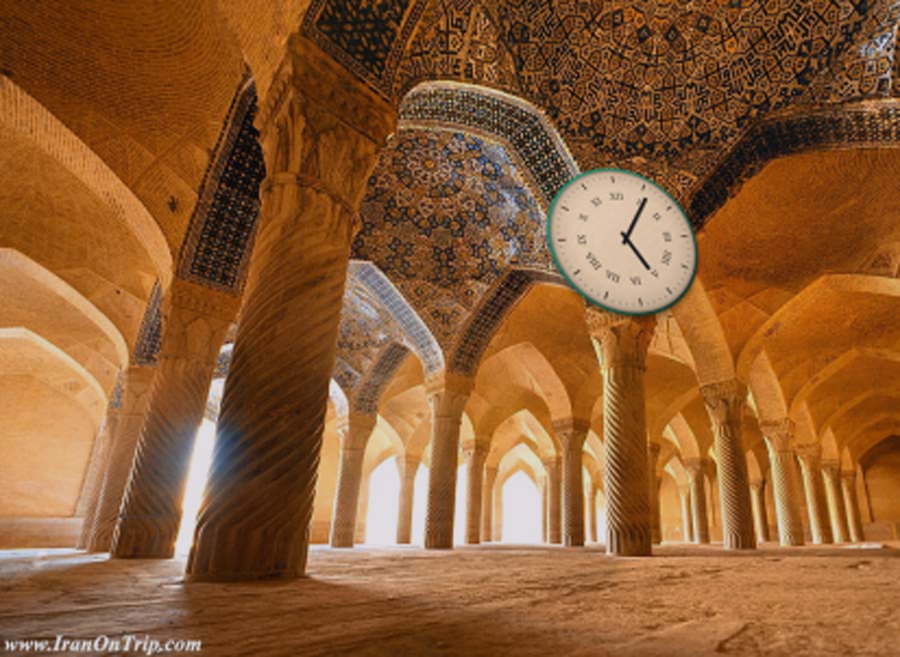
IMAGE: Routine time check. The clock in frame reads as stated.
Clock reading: 5:06
